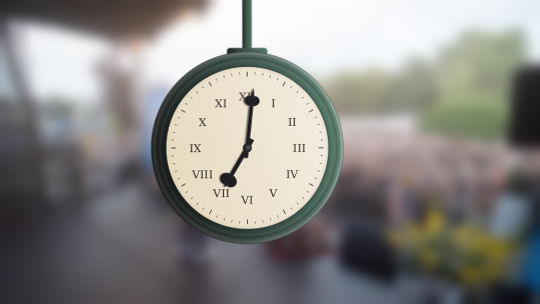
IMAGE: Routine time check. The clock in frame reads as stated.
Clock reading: 7:01
